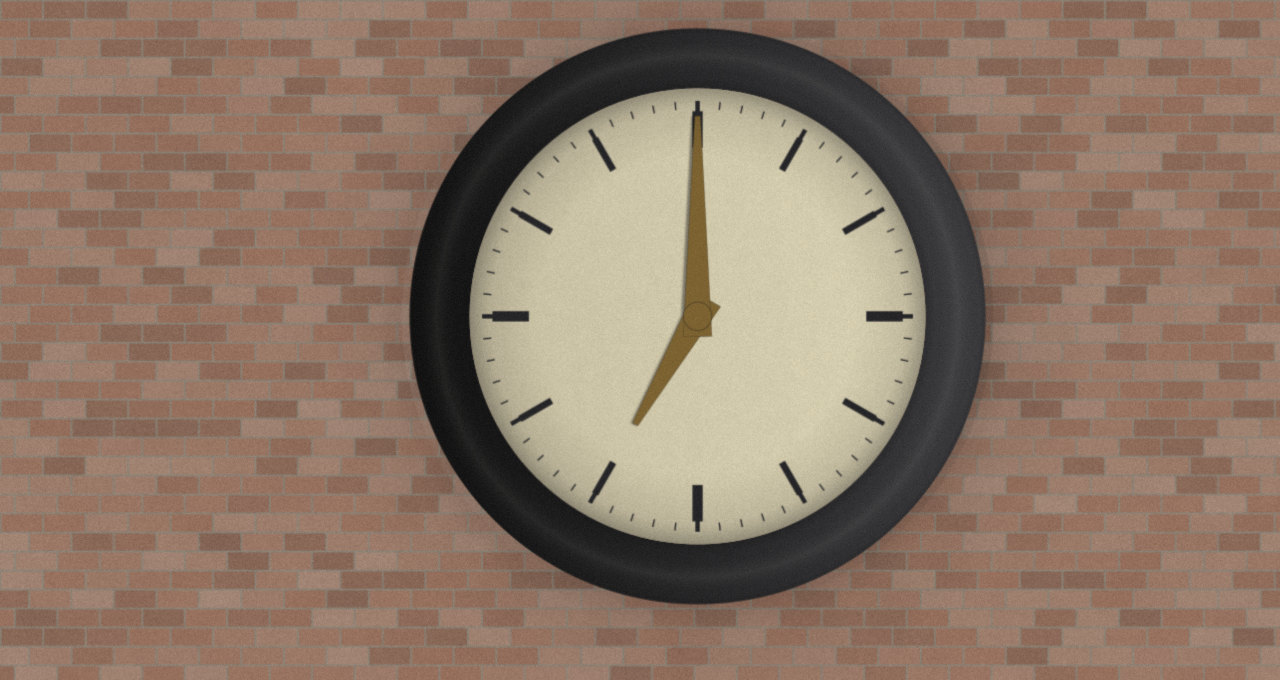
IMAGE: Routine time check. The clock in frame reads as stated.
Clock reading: 7:00
